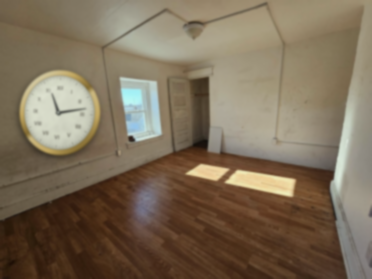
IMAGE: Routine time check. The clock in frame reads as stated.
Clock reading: 11:13
